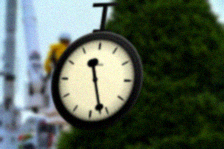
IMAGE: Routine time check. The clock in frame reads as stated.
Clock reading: 11:27
